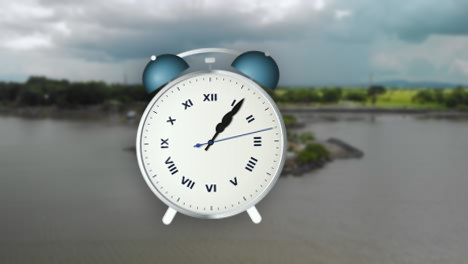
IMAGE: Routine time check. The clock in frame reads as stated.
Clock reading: 1:06:13
